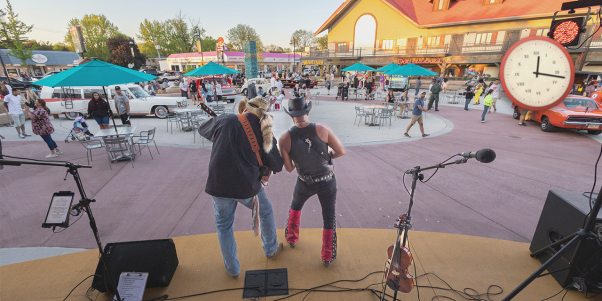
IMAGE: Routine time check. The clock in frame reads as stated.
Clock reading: 12:17
